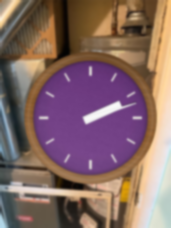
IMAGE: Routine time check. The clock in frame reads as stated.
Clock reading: 2:12
